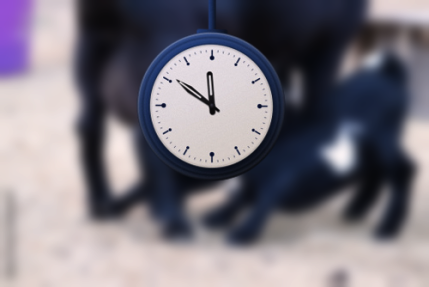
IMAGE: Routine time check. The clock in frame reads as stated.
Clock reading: 11:51
